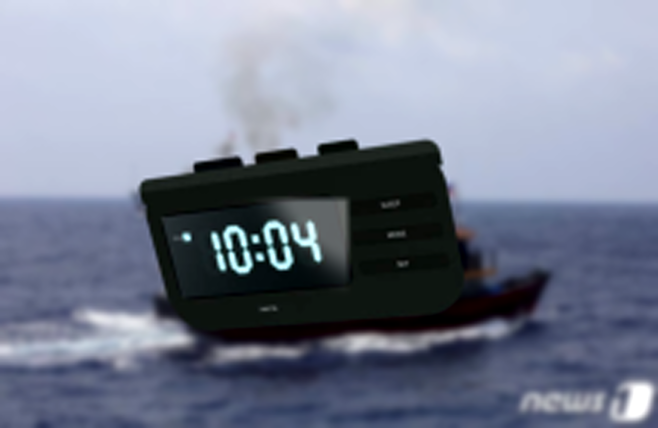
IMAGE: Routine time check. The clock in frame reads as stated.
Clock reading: 10:04
